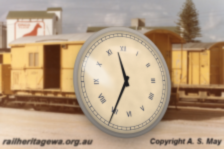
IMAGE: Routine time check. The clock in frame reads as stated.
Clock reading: 11:35
